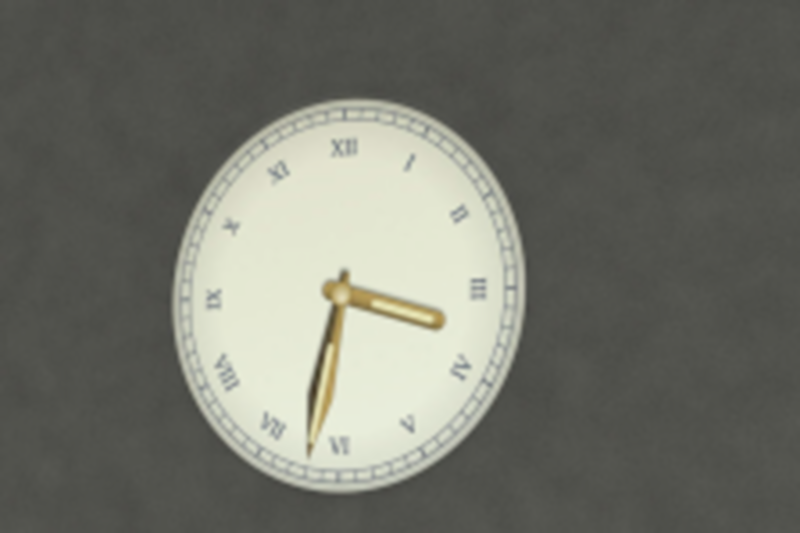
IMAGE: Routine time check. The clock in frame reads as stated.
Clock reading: 3:32
